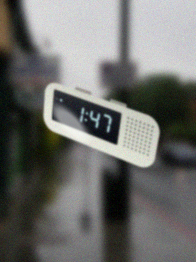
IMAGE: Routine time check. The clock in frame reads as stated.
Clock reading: 1:47
